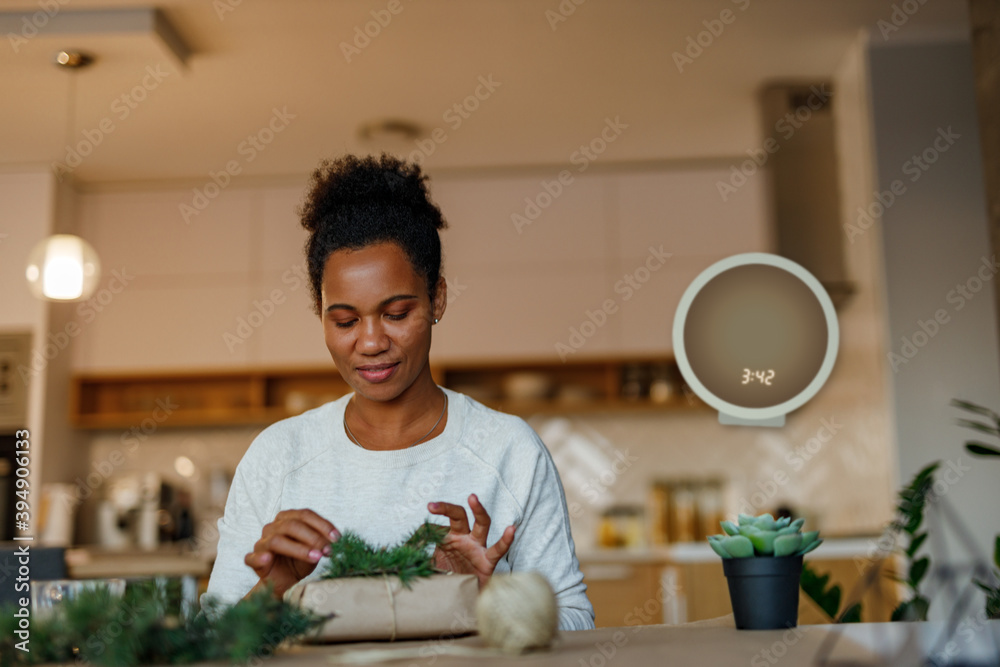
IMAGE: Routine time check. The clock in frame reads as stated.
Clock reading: 3:42
